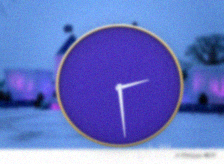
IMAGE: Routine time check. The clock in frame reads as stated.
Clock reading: 2:29
